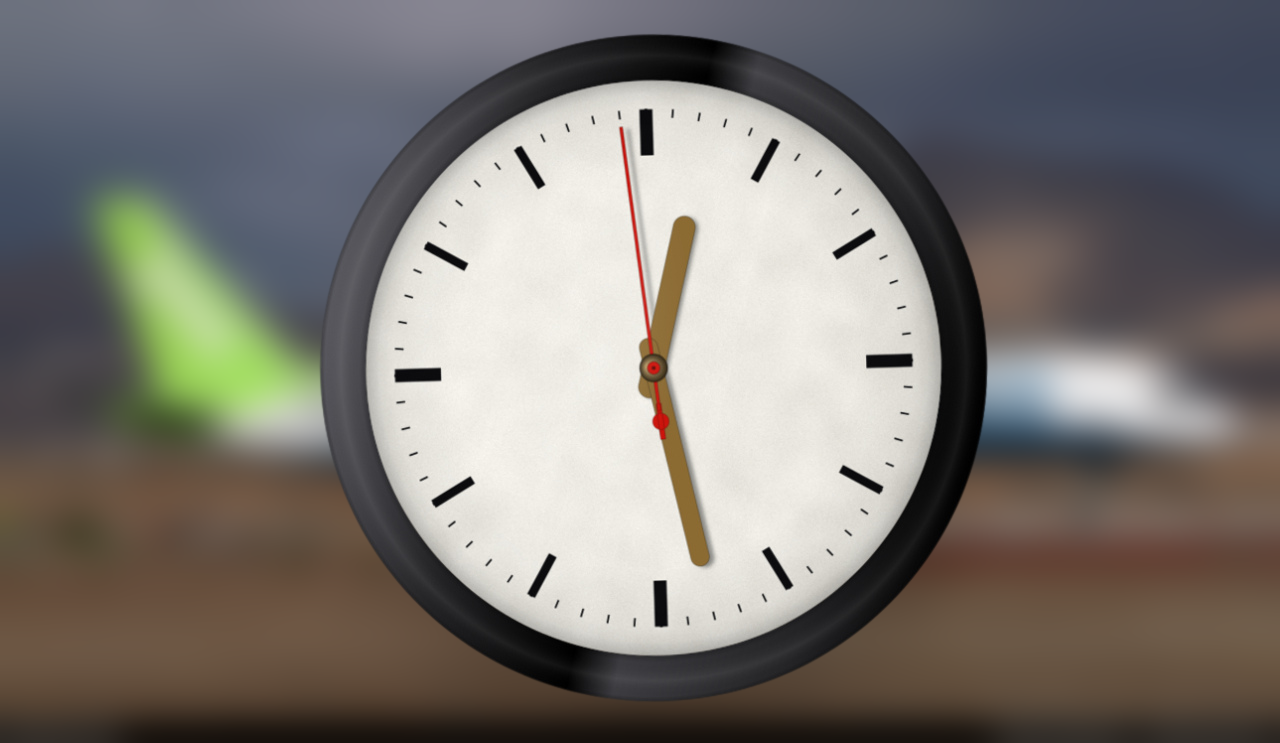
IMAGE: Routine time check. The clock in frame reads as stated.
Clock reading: 12:27:59
